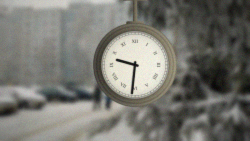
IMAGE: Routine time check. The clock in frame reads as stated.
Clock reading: 9:31
